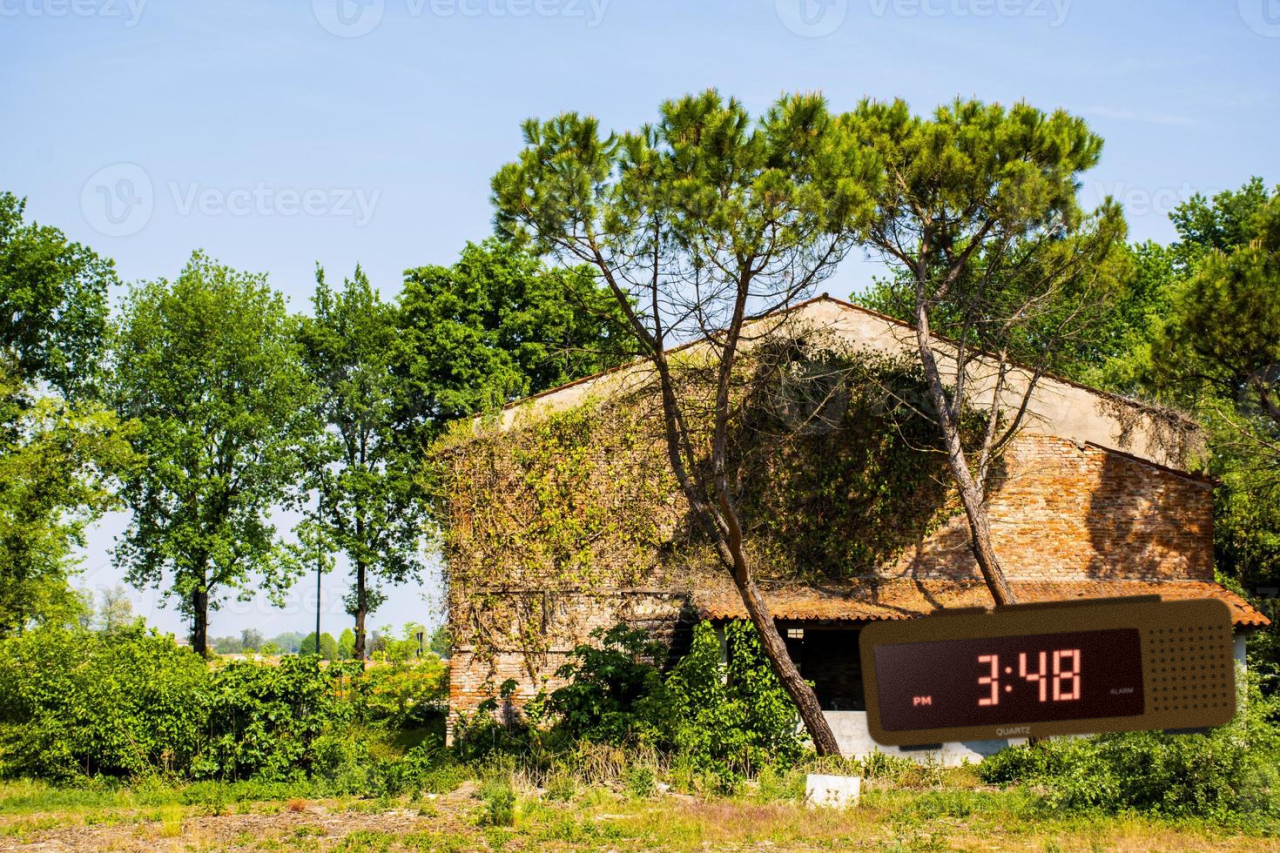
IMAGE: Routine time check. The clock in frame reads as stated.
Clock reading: 3:48
